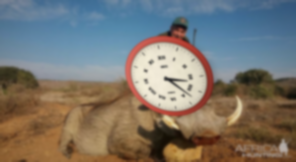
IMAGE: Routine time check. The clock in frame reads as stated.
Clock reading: 3:23
